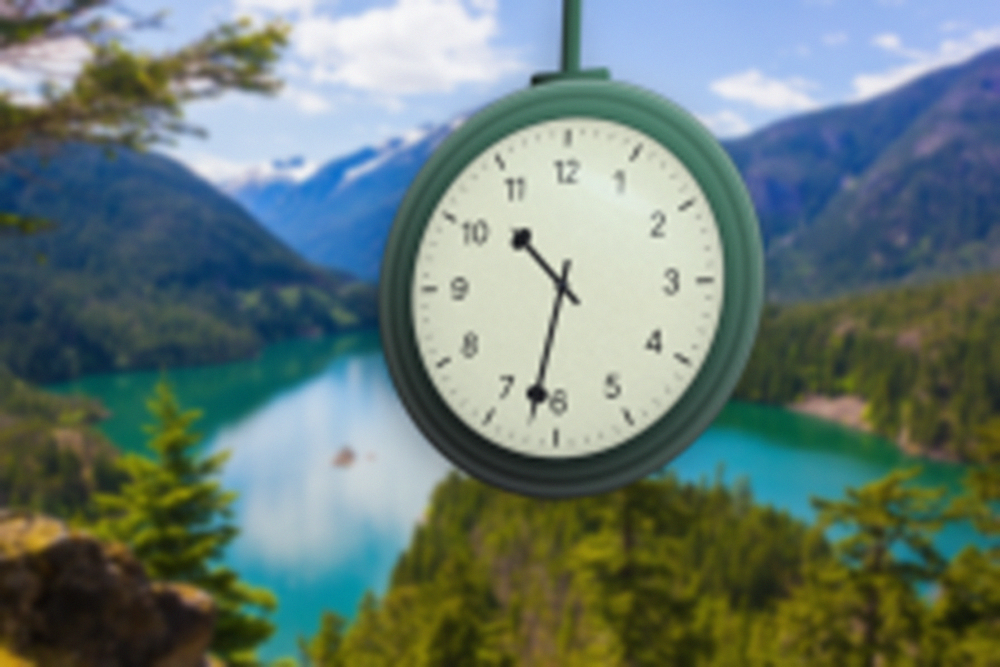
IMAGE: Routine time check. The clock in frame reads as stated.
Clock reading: 10:32
